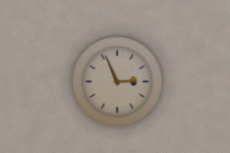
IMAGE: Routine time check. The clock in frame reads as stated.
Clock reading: 2:56
